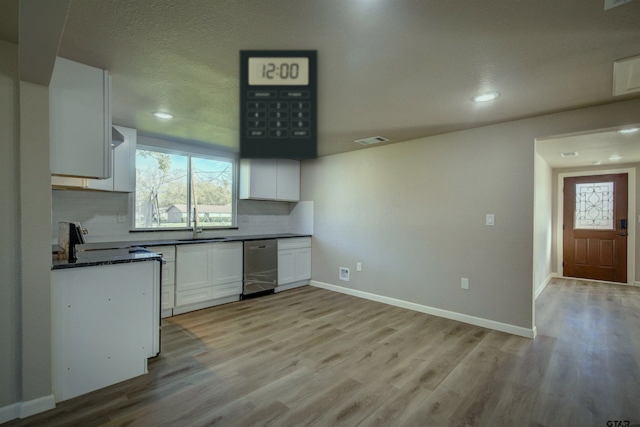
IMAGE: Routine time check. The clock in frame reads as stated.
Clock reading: 12:00
